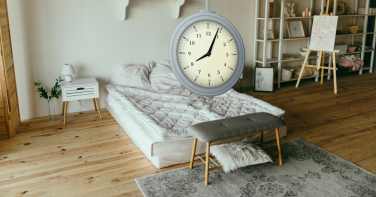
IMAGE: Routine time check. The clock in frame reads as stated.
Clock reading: 8:04
